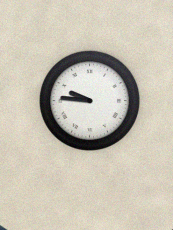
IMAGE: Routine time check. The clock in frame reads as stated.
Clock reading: 9:46
